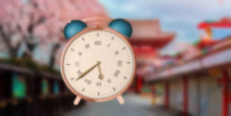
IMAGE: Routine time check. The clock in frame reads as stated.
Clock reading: 5:39
